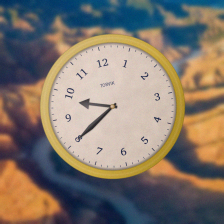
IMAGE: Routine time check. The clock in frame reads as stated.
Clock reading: 9:40
